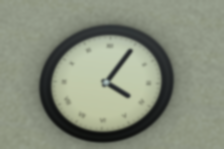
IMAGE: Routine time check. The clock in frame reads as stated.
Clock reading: 4:05
